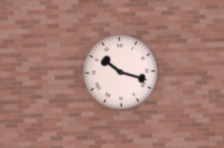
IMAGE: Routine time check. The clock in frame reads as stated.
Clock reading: 10:18
